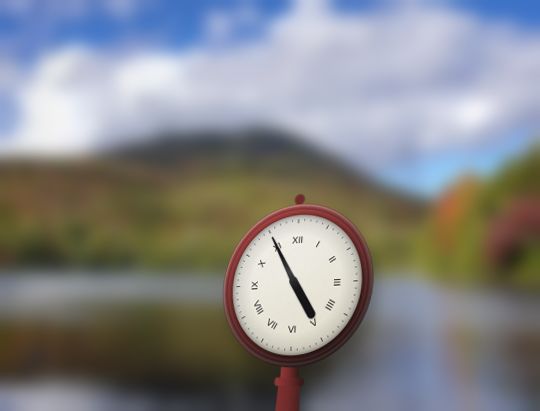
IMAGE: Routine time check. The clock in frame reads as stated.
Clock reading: 4:55
